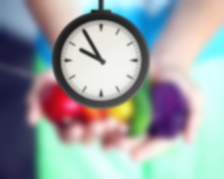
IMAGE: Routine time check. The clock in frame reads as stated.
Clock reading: 9:55
